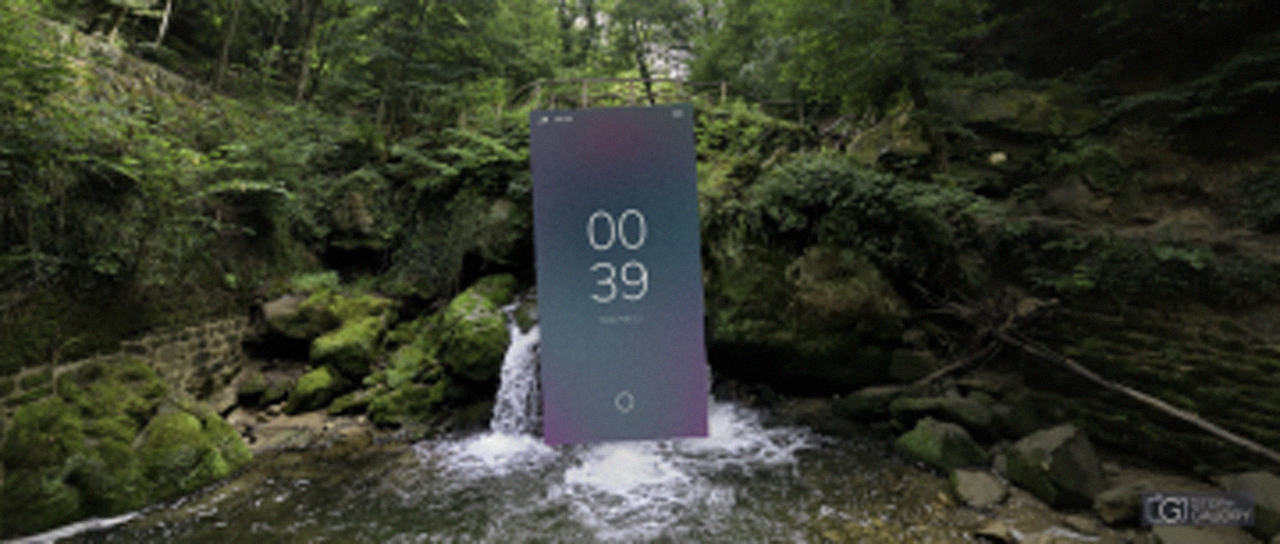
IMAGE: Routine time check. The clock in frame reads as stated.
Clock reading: 0:39
